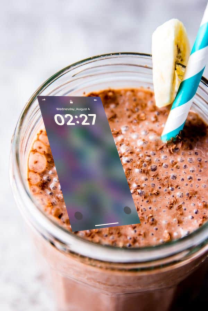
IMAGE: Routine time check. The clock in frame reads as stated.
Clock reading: 2:27
